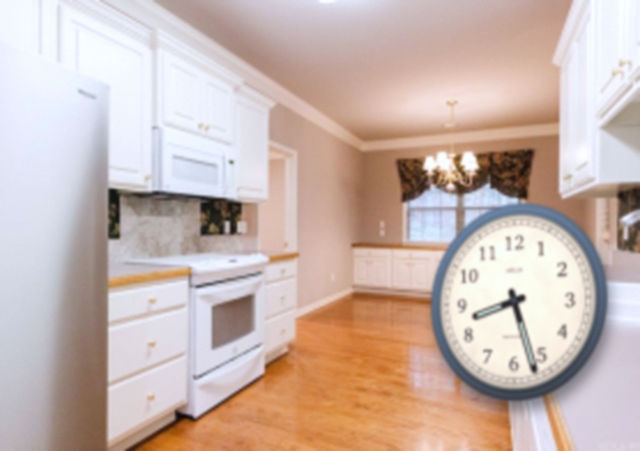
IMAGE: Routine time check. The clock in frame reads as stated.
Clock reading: 8:27
